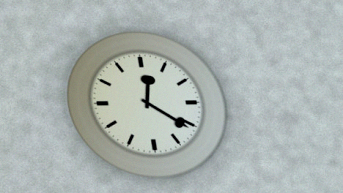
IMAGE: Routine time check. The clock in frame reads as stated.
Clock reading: 12:21
